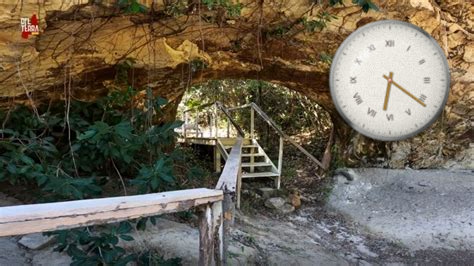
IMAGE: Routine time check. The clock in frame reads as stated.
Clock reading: 6:21
